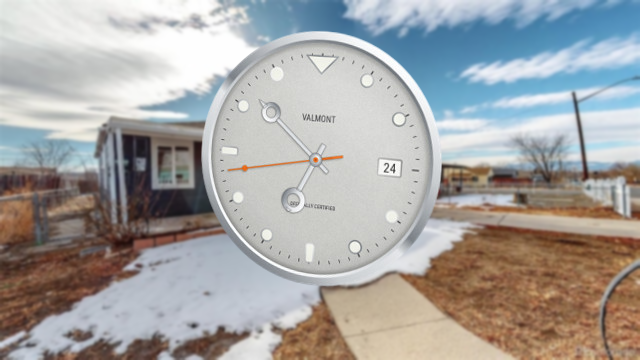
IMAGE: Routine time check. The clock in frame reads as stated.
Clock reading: 6:51:43
